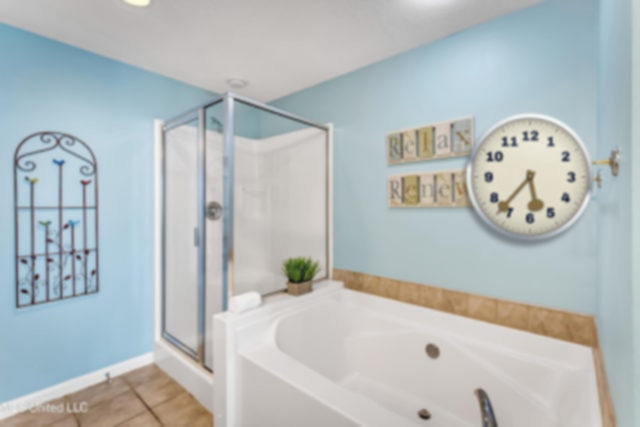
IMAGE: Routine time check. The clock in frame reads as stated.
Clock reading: 5:37
